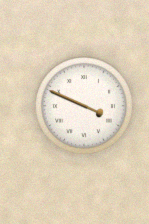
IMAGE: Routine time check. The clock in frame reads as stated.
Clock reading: 3:49
